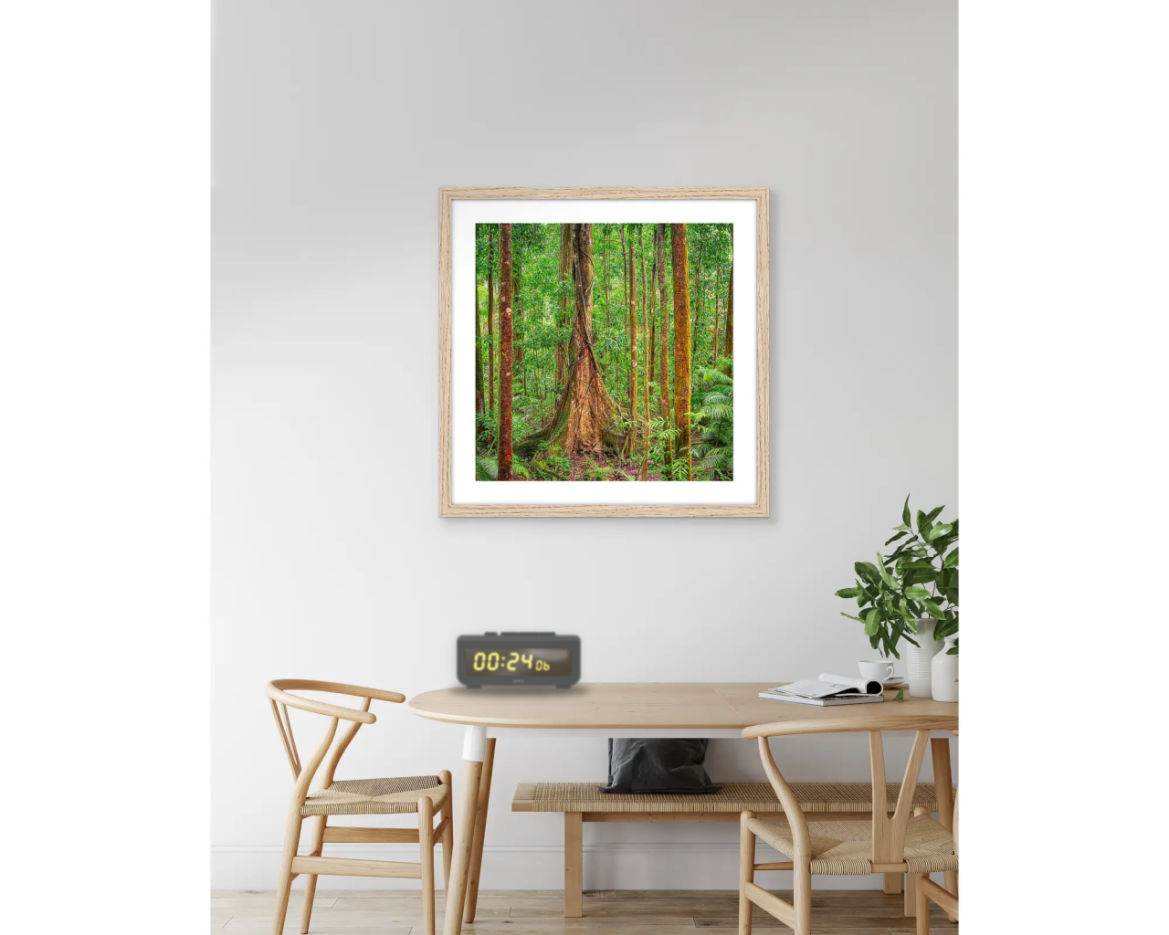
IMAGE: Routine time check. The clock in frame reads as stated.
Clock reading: 0:24
